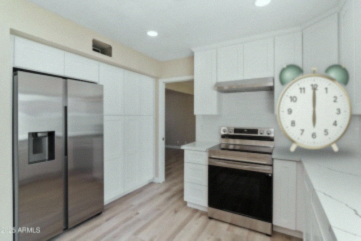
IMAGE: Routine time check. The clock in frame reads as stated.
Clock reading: 6:00
